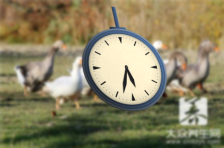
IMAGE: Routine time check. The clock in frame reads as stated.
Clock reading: 5:33
